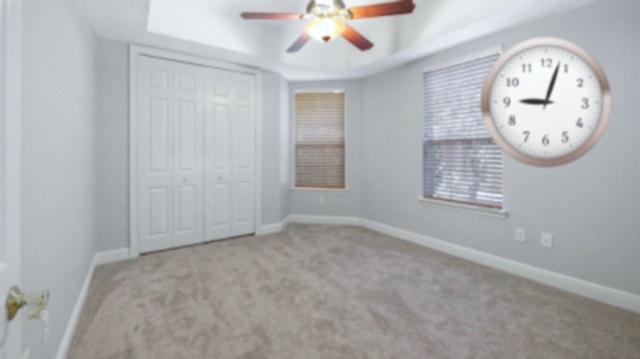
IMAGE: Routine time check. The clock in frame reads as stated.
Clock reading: 9:03
